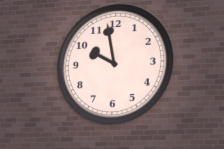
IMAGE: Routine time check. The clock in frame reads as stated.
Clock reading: 9:58
